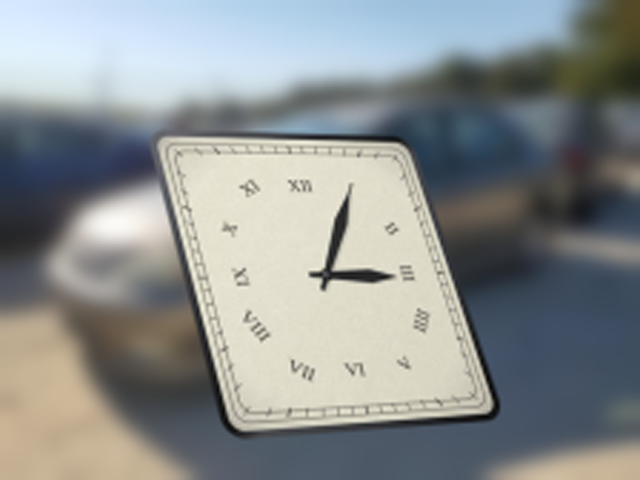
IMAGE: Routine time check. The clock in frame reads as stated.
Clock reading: 3:05
